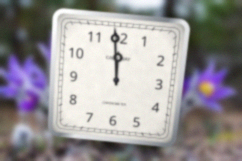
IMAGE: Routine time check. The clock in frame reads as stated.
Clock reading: 11:59
